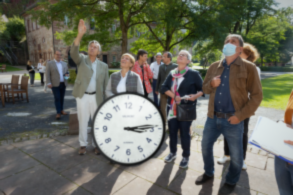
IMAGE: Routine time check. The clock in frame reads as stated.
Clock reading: 3:14
